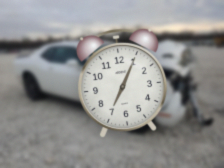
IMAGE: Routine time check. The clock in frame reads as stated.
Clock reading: 7:05
